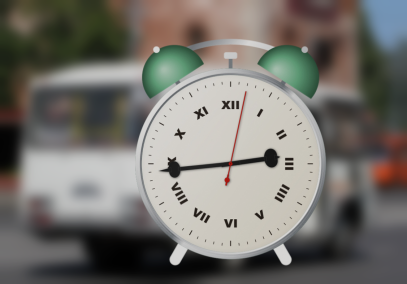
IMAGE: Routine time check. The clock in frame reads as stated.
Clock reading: 2:44:02
